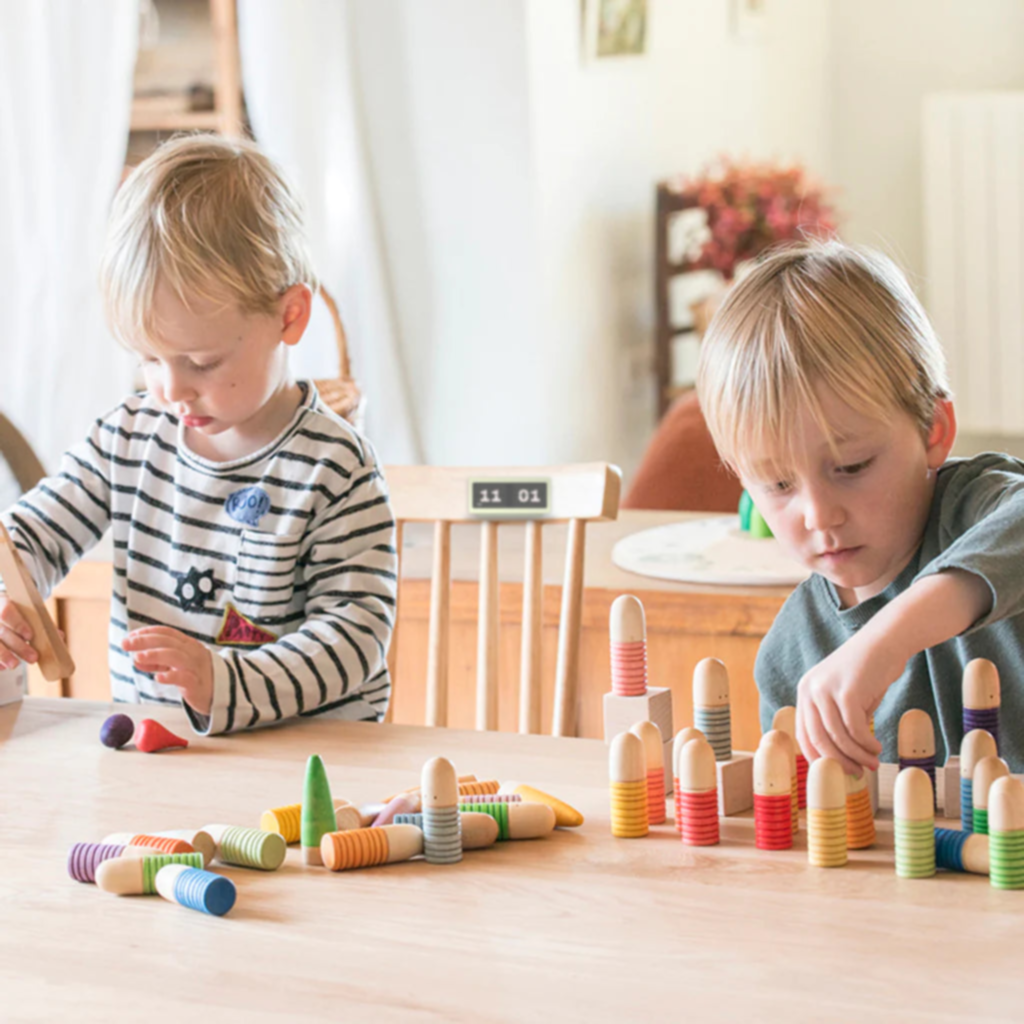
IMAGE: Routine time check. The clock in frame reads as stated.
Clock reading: 11:01
